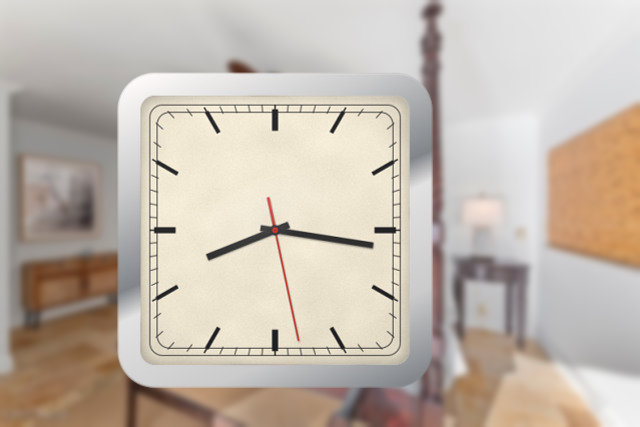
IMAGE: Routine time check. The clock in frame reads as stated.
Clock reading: 8:16:28
